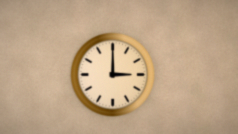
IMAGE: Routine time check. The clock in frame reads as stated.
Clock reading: 3:00
